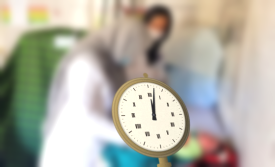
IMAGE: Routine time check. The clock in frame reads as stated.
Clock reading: 12:02
